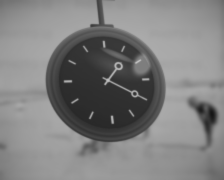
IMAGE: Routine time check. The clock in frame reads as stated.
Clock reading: 1:20
